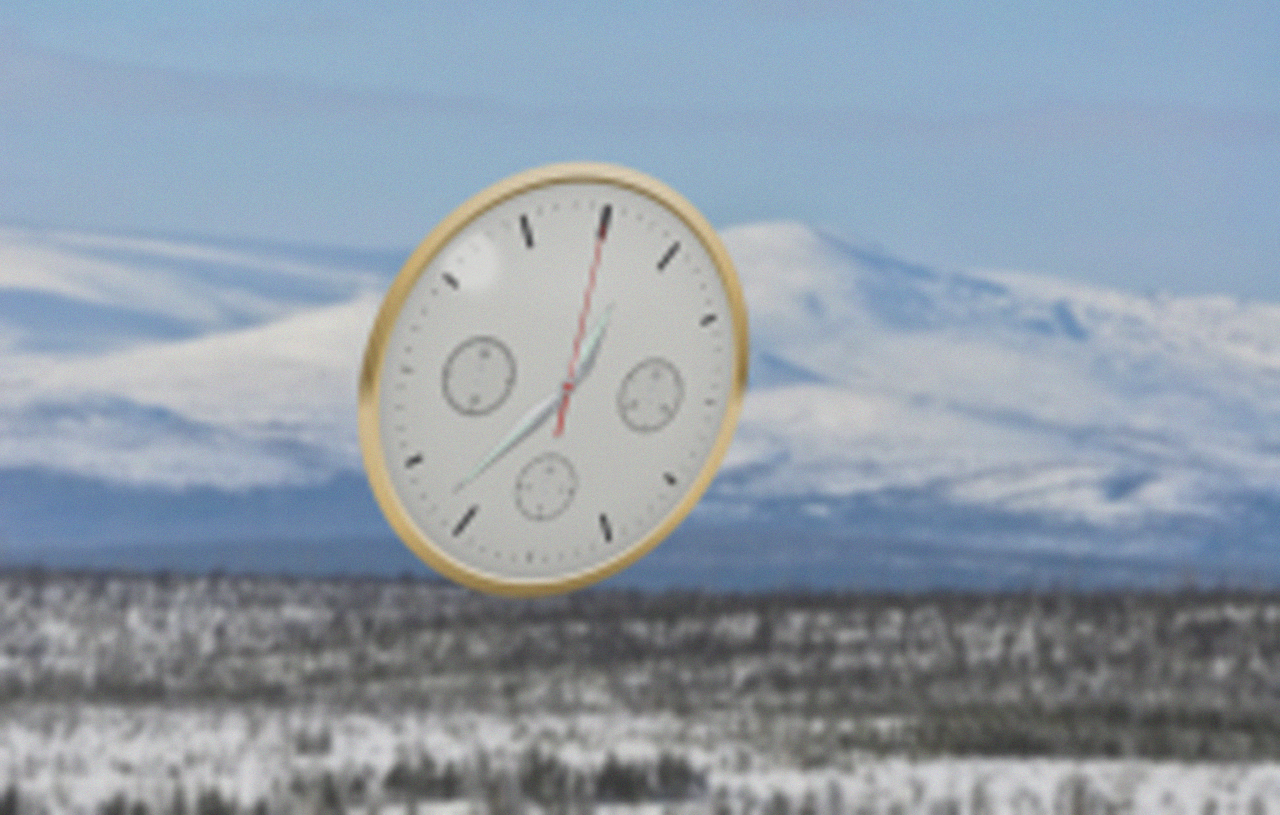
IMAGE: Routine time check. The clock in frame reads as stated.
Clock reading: 12:37
